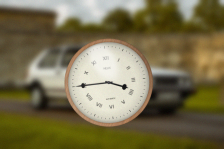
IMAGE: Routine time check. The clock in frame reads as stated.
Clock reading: 3:45
